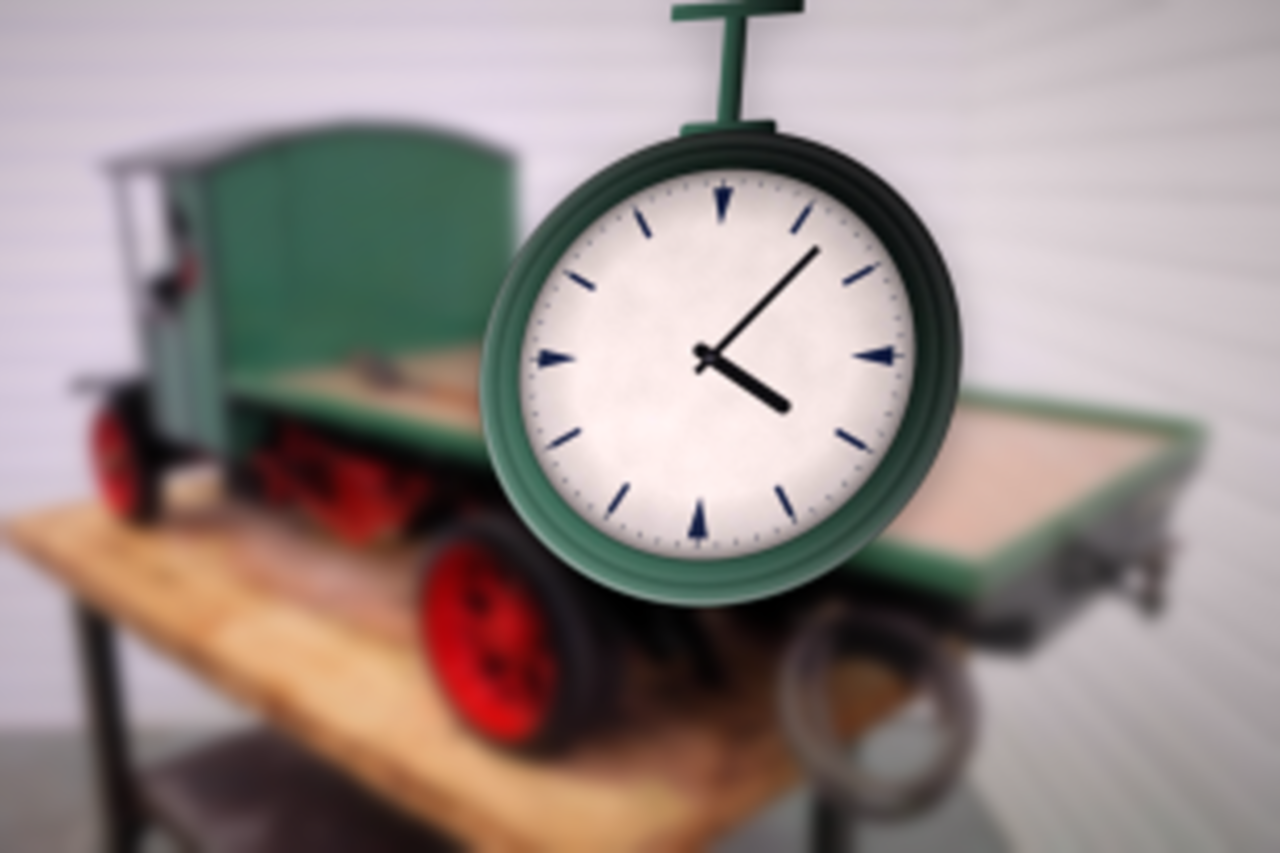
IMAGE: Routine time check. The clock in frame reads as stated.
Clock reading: 4:07
